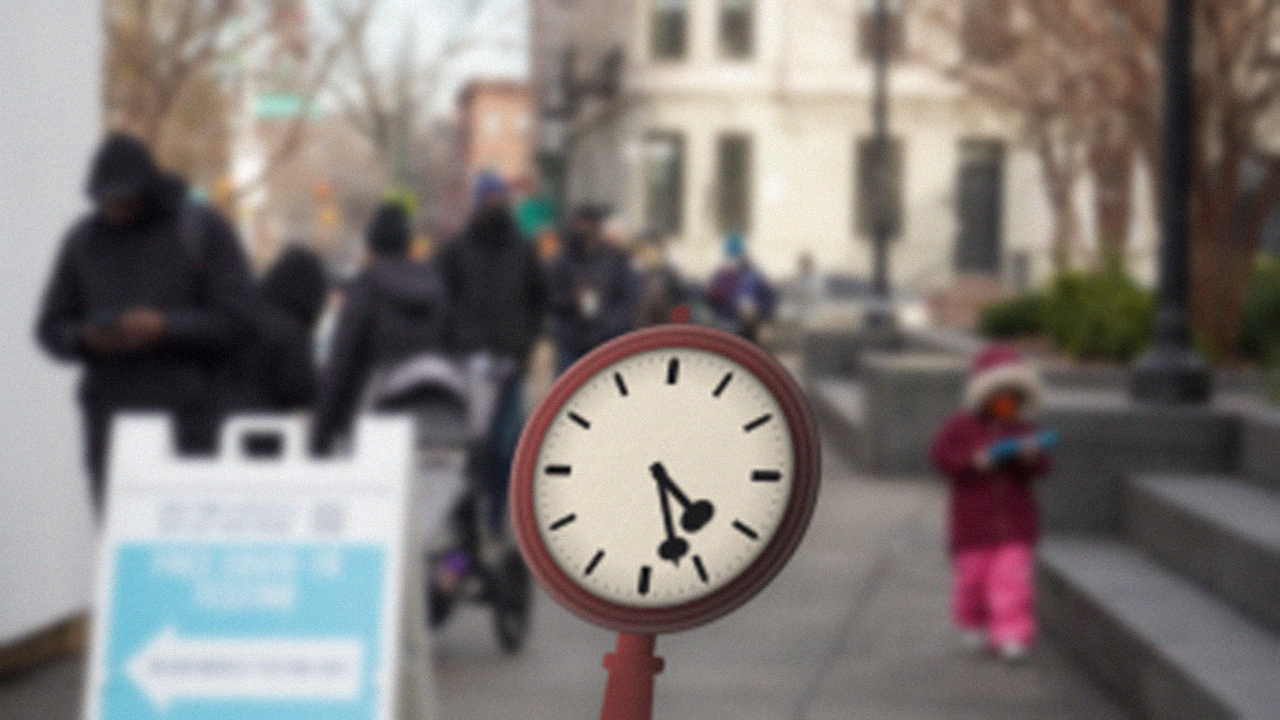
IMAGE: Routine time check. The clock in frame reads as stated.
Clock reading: 4:27
